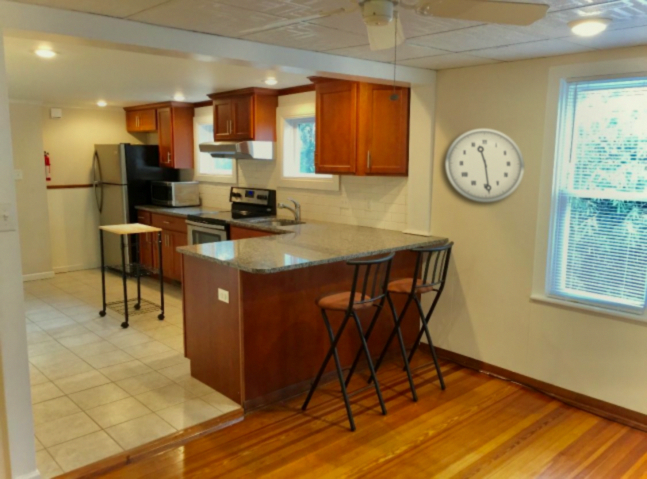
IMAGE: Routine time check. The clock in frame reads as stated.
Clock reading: 11:29
